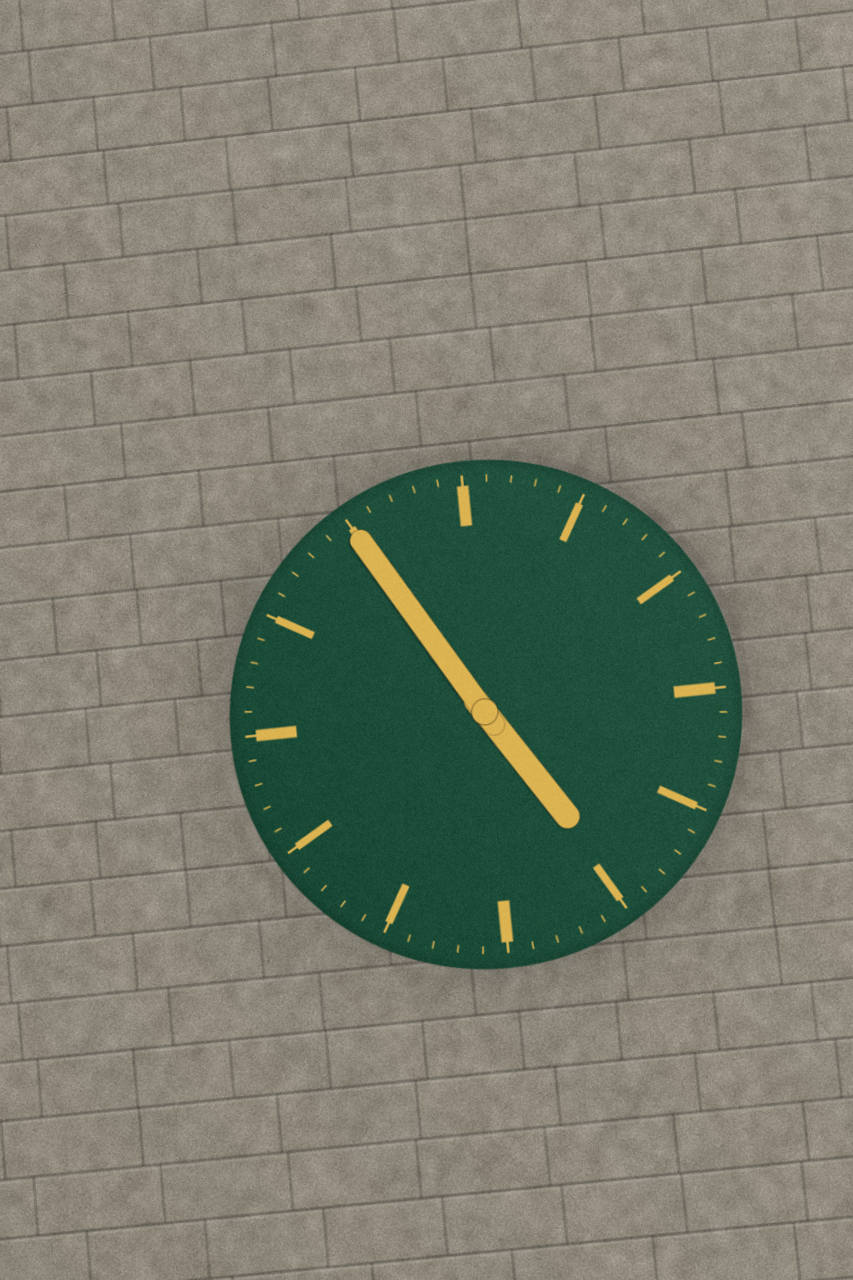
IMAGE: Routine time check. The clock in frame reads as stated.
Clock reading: 4:55
